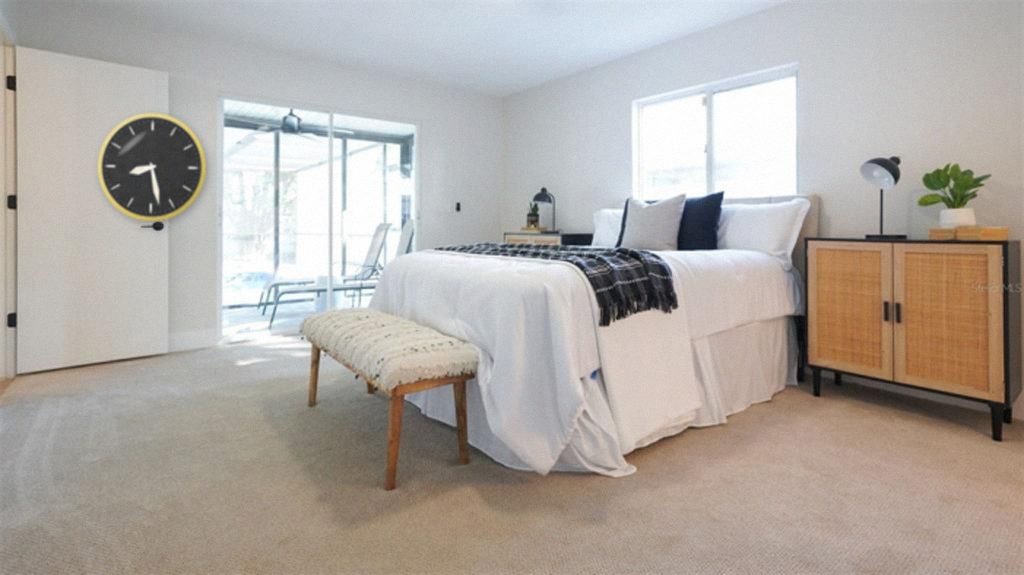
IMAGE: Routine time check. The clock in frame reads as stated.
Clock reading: 8:28
